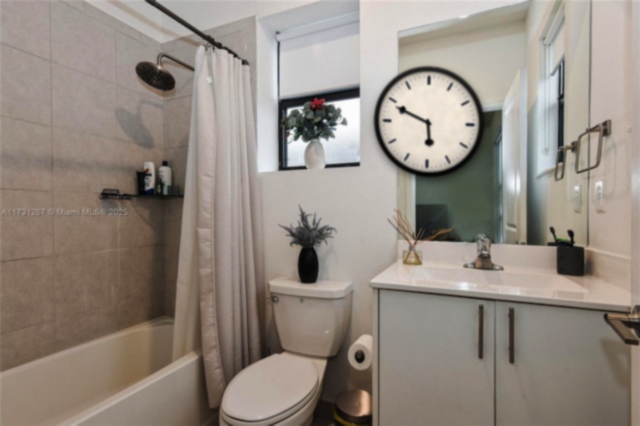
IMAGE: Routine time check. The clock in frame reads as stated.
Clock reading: 5:49
